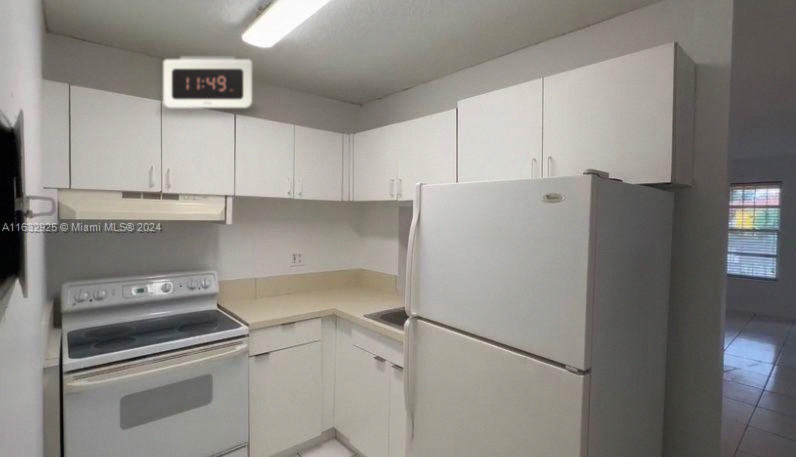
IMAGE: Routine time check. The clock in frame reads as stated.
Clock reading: 11:49
